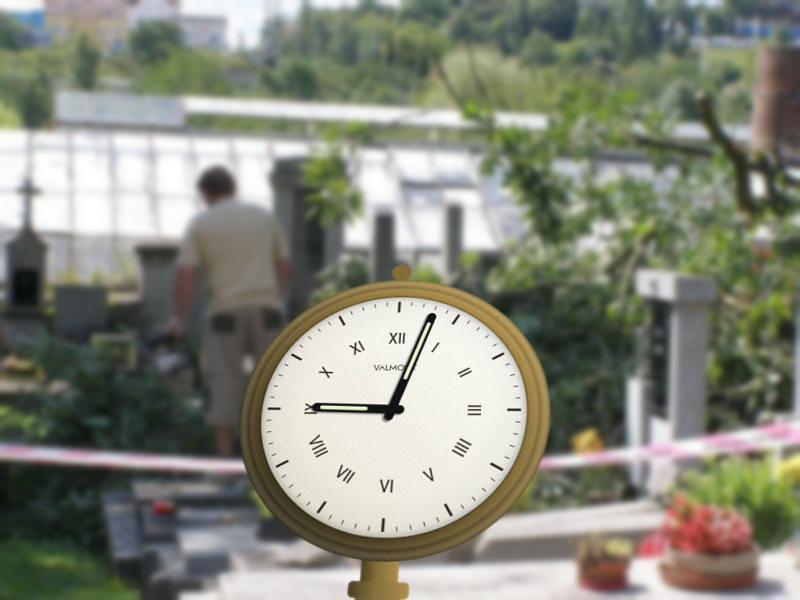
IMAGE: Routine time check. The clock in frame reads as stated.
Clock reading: 9:03
